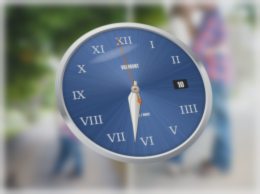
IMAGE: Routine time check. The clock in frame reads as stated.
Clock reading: 6:31:59
